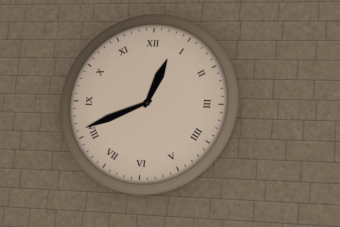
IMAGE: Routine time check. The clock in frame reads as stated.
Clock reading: 12:41
